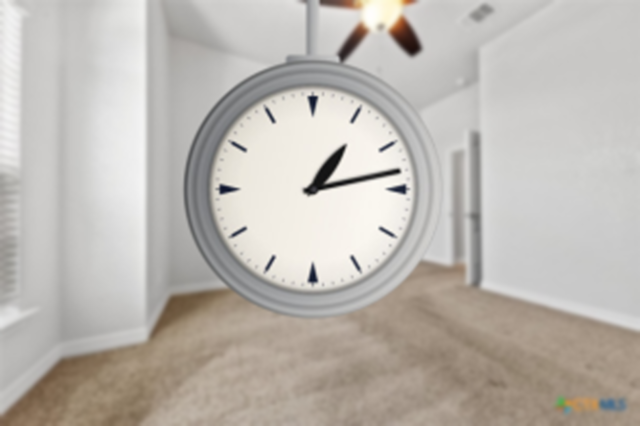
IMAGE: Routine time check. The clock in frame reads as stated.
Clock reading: 1:13
